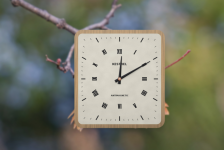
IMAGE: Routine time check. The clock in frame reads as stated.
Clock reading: 12:10
